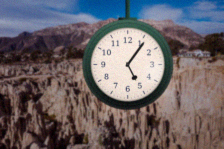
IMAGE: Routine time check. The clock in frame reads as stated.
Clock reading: 5:06
